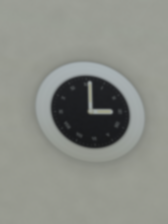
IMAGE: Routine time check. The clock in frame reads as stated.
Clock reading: 3:01
